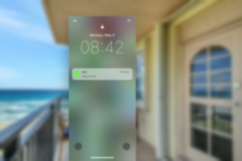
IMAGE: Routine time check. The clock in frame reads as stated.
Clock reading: 8:42
